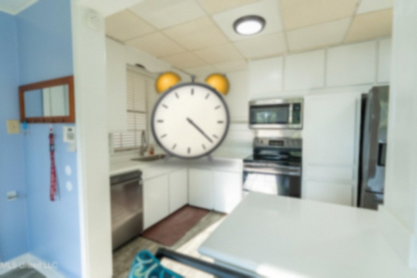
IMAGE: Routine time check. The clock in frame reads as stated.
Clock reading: 4:22
